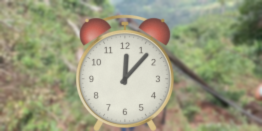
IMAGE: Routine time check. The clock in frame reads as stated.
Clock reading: 12:07
